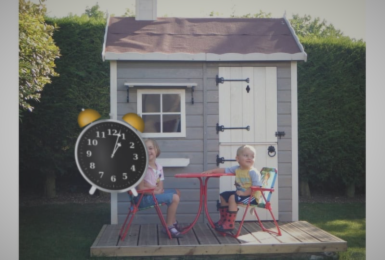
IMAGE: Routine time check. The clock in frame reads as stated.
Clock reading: 1:03
